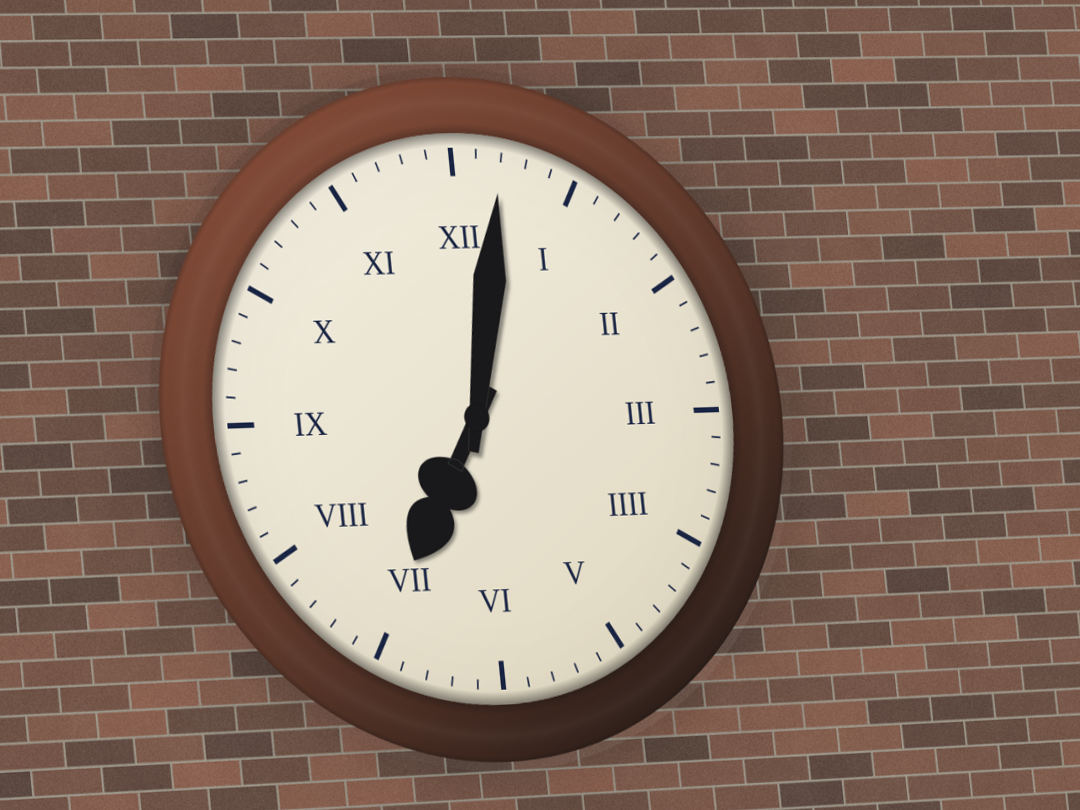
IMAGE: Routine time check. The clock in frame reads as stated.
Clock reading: 7:02
